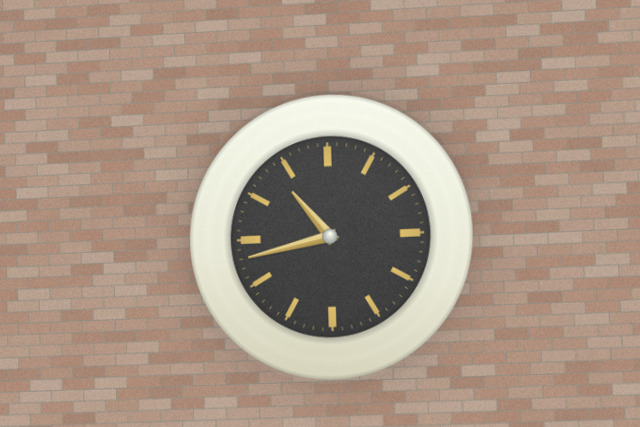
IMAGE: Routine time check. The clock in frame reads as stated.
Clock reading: 10:43
